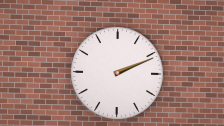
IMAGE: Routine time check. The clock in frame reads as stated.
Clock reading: 2:11
